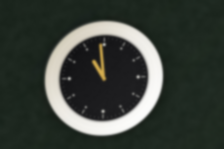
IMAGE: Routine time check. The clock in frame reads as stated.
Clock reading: 10:59
